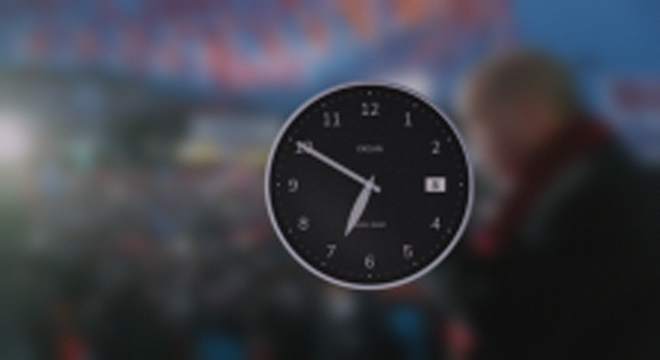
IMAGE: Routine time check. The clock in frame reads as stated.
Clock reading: 6:50
